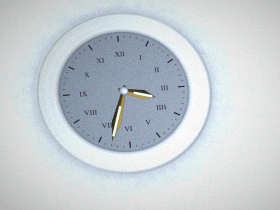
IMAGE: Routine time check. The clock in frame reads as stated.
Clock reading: 3:33
